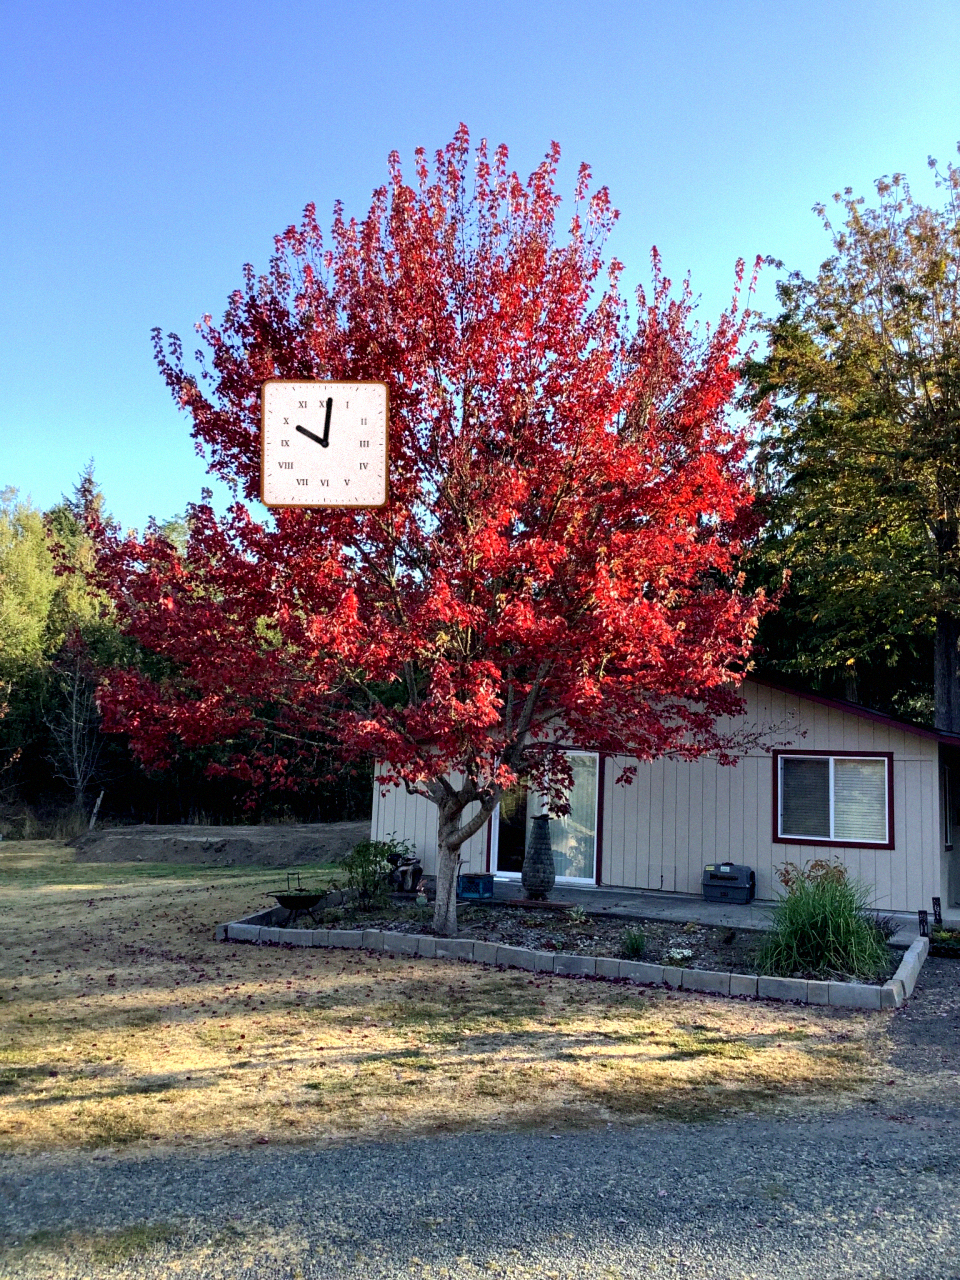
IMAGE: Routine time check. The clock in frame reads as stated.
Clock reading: 10:01
